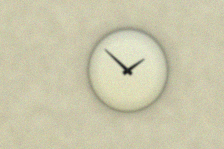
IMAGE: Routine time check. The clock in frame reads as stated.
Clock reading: 1:52
